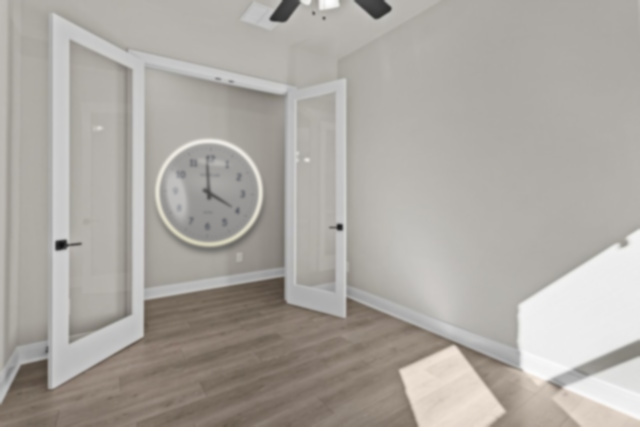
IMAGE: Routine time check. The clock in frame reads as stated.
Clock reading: 3:59
